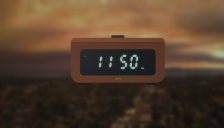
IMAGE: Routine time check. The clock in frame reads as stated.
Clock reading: 11:50
